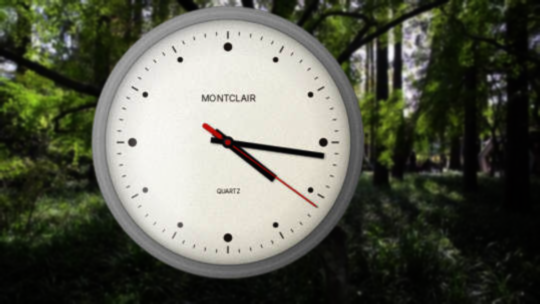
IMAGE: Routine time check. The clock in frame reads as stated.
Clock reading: 4:16:21
